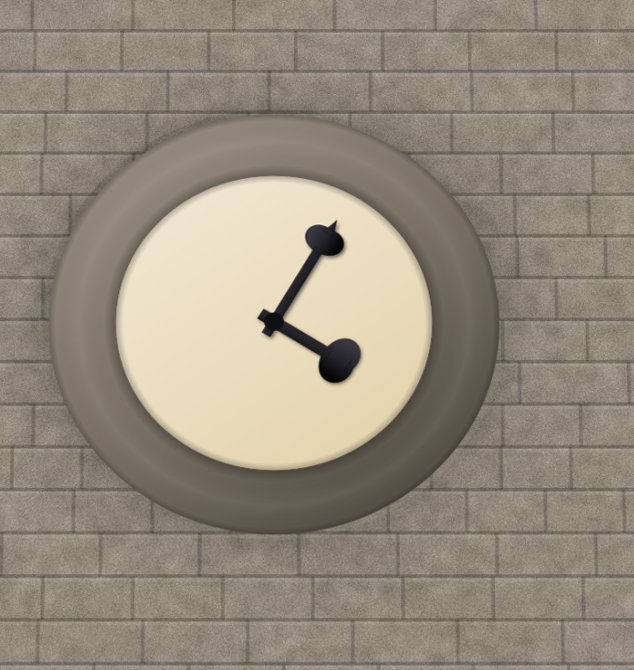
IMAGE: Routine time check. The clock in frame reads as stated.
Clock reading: 4:05
